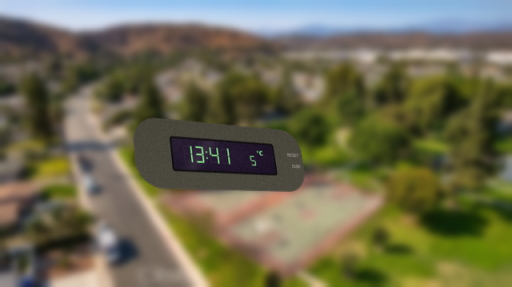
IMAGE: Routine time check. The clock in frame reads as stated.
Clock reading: 13:41
